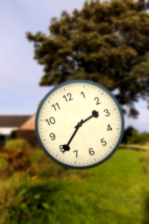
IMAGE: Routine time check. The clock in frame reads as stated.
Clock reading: 2:39
